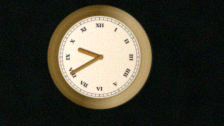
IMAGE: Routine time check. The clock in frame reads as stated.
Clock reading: 9:40
